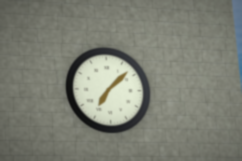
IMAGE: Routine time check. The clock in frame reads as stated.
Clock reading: 7:08
